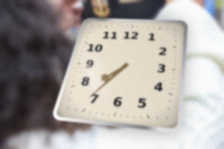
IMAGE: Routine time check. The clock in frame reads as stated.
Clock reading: 7:36
